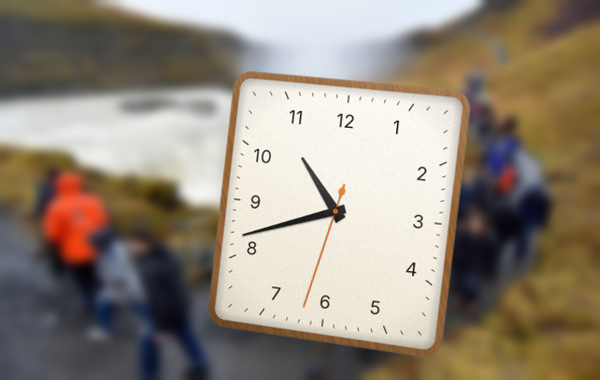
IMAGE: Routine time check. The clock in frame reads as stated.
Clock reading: 10:41:32
